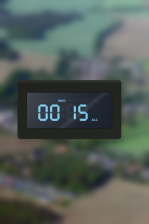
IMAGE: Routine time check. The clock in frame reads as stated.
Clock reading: 0:15
